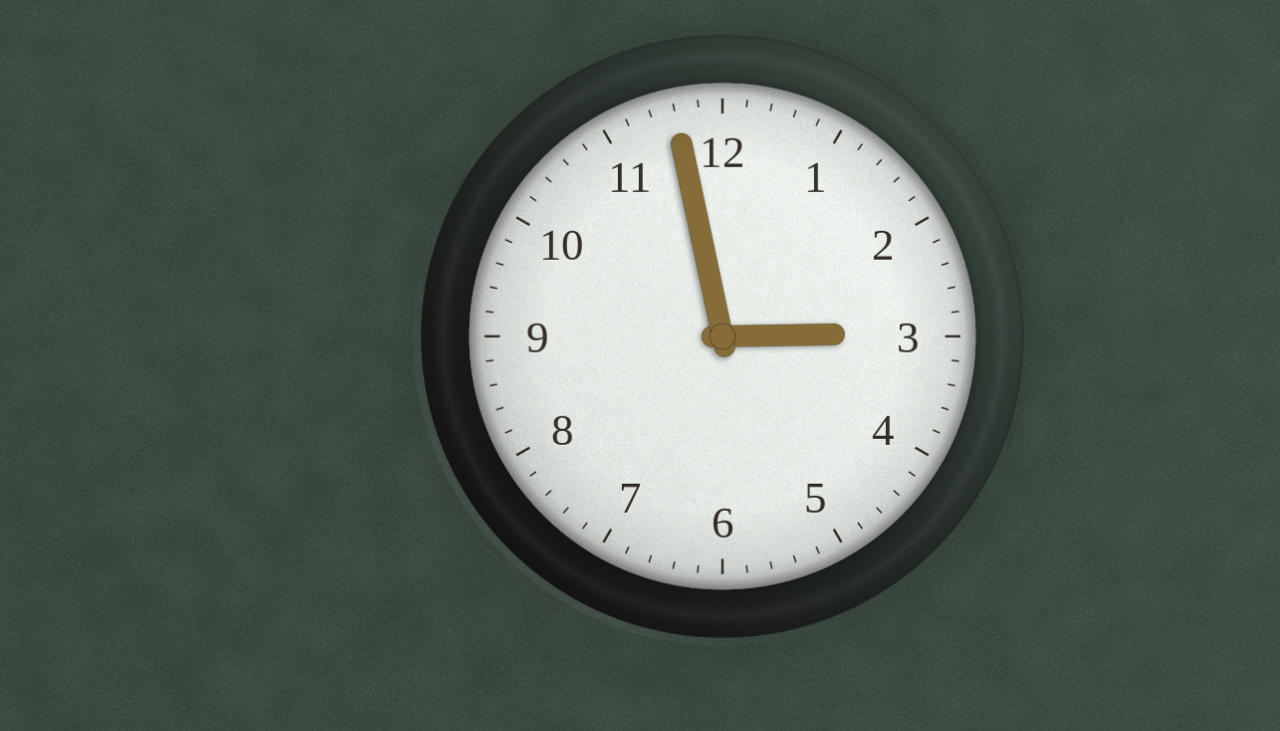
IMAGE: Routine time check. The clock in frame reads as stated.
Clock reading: 2:58
